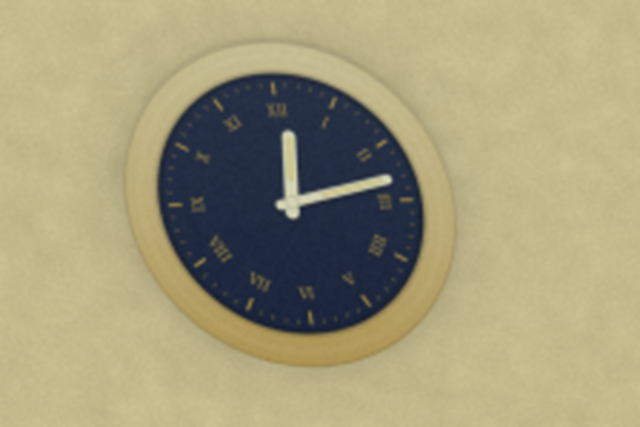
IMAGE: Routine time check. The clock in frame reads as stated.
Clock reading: 12:13
